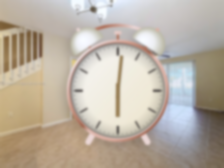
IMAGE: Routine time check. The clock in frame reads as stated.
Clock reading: 6:01
